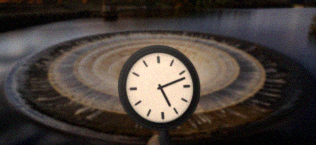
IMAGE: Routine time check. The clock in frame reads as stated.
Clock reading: 5:12
